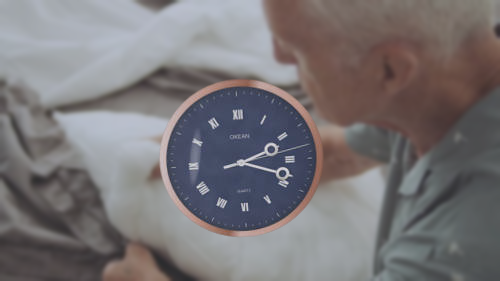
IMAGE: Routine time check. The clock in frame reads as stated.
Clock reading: 2:18:13
